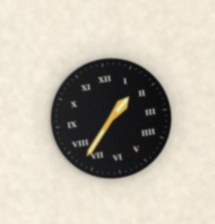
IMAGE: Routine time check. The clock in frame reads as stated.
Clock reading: 1:37
